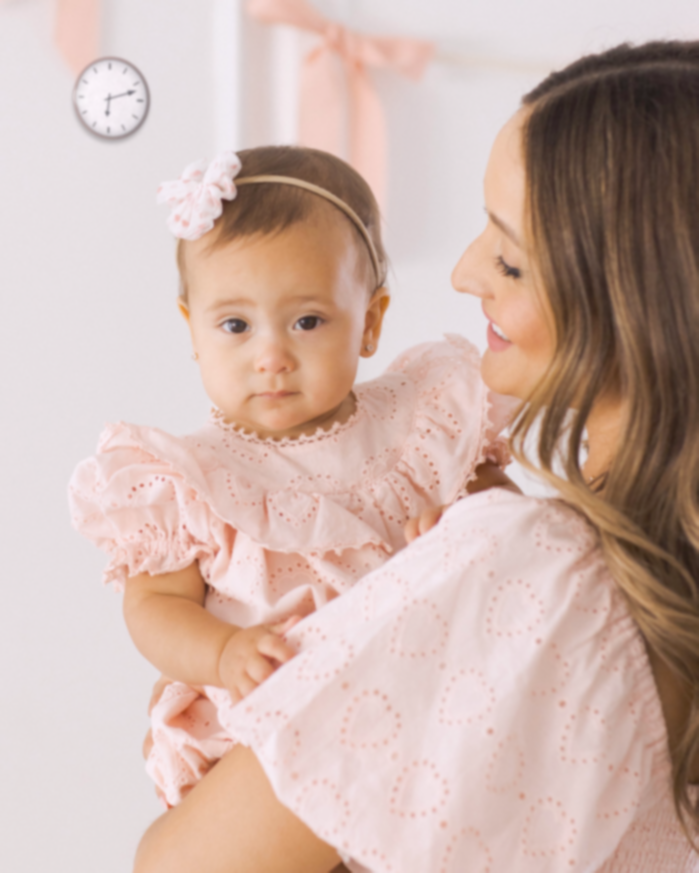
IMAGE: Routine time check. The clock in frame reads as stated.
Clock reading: 6:12
